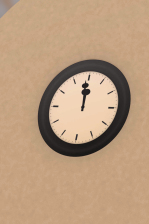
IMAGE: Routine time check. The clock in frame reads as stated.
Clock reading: 11:59
